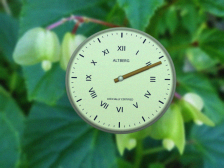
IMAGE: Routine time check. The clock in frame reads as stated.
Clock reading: 2:11
